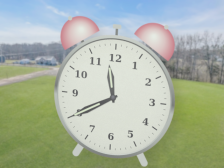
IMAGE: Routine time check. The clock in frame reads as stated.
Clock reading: 11:40
